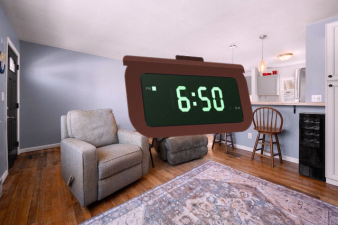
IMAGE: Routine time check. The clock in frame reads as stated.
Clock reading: 6:50
